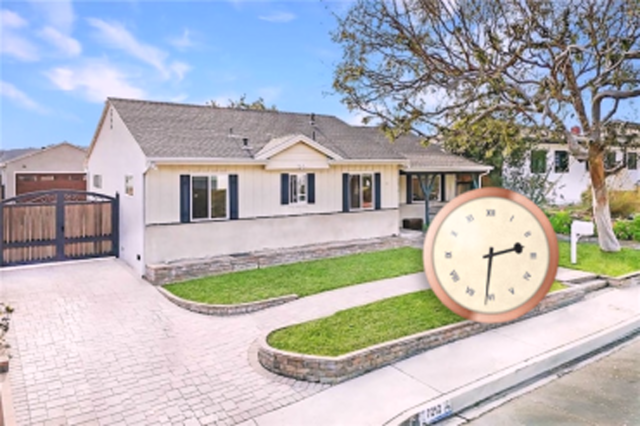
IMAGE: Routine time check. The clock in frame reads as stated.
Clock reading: 2:31
